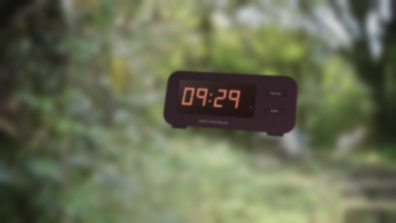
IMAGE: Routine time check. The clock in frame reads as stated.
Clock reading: 9:29
